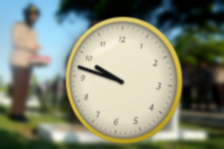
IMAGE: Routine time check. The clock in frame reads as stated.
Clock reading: 9:47
